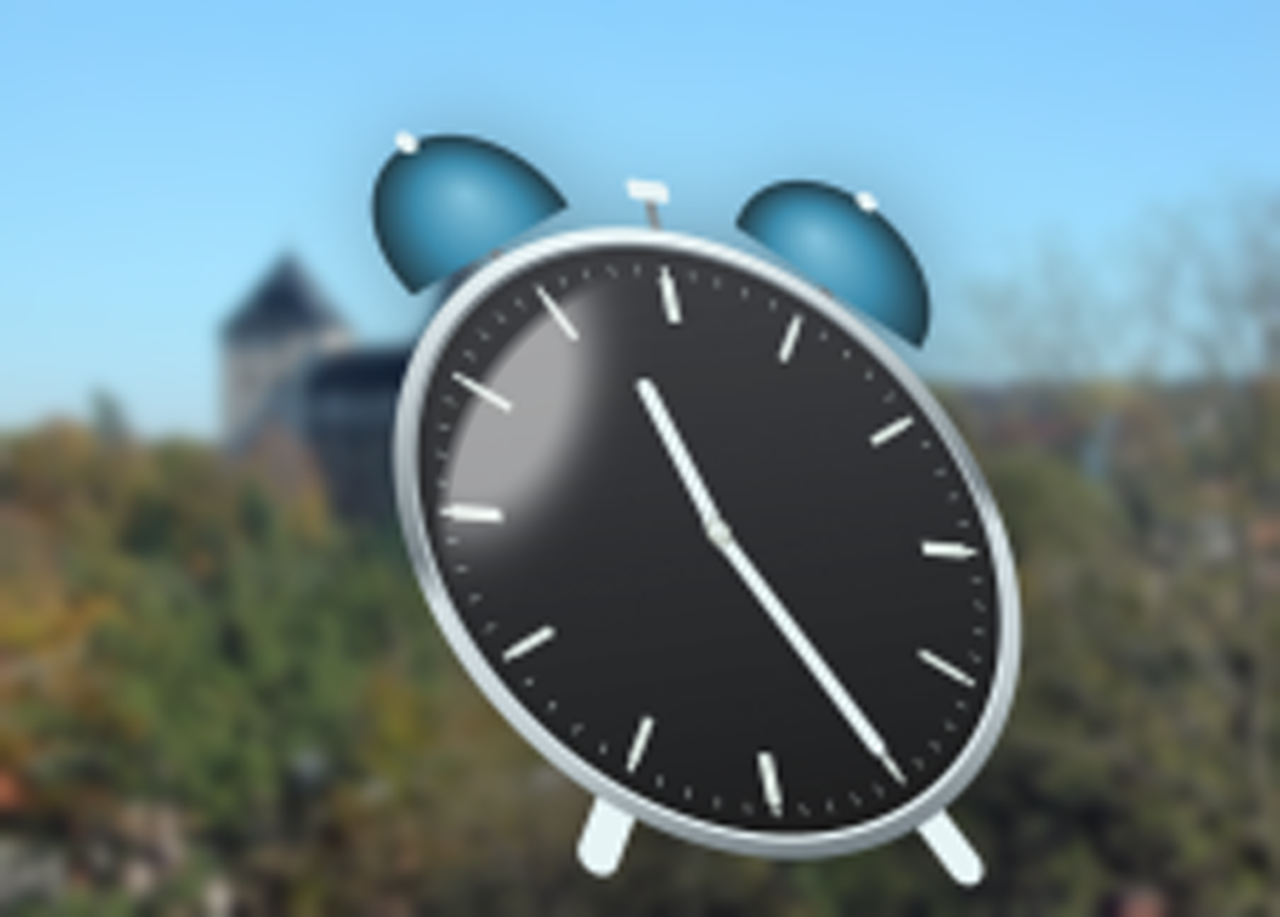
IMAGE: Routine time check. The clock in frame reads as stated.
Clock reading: 11:25
